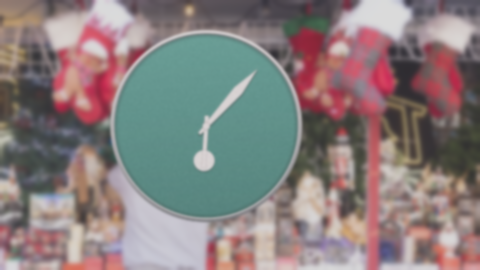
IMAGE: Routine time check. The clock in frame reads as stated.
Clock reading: 6:07
